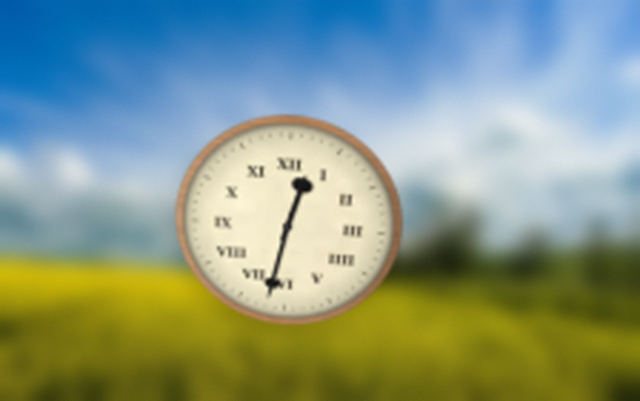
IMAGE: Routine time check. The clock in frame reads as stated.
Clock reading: 12:32
